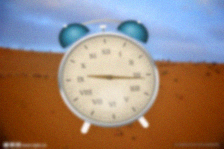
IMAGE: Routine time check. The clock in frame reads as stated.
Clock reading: 9:16
